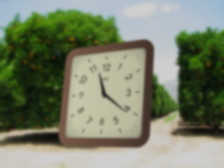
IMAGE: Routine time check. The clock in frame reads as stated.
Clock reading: 11:21
